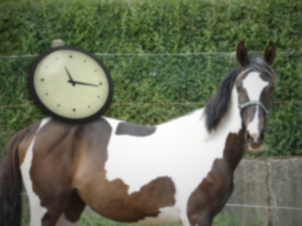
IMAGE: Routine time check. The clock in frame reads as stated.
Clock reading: 11:16
